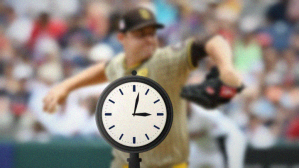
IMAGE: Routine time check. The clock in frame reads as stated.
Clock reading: 3:02
